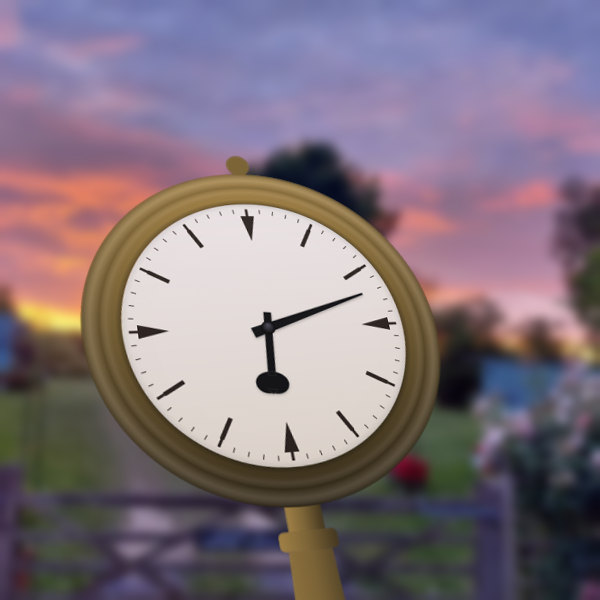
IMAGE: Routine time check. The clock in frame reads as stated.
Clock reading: 6:12
